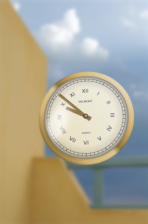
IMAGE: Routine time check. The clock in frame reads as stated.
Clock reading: 9:52
